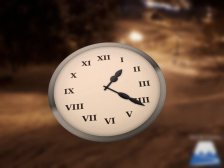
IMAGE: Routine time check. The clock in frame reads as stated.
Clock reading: 1:21
